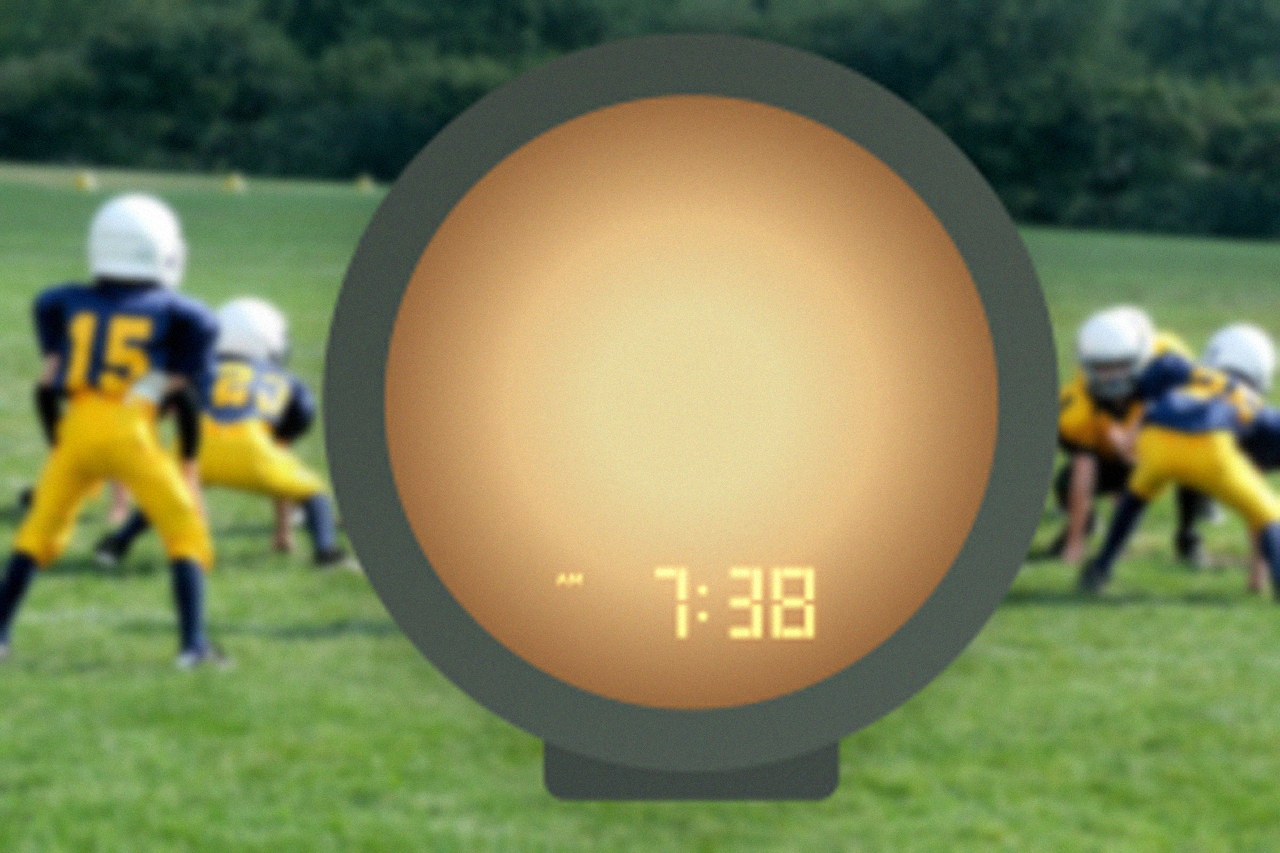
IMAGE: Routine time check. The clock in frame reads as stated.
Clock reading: 7:38
